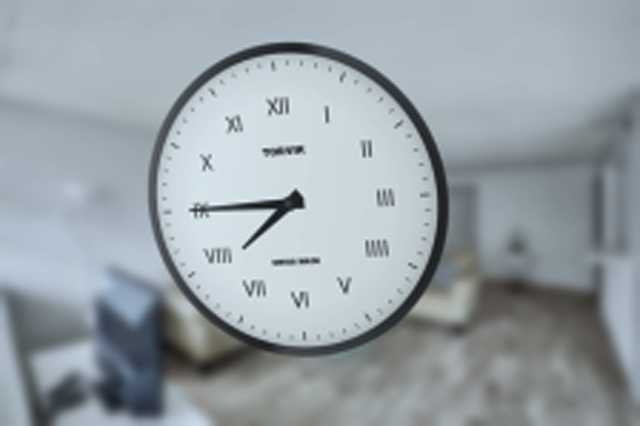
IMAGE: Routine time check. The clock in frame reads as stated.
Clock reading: 7:45
